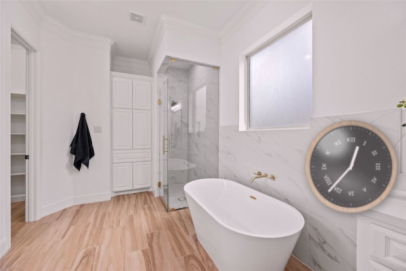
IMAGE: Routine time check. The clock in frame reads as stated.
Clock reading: 12:37
